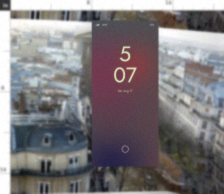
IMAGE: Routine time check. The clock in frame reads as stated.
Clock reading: 5:07
